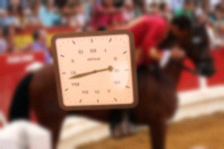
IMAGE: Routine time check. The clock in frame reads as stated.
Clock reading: 2:43
